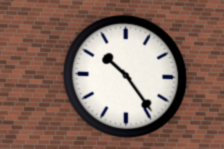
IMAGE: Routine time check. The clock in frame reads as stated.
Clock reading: 10:24
